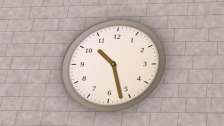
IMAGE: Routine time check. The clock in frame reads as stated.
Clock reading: 10:27
